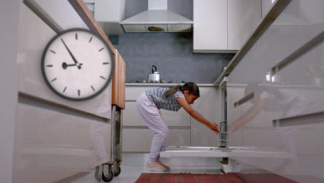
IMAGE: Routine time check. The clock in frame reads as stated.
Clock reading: 8:55
